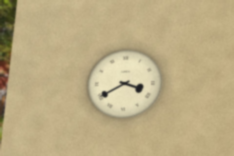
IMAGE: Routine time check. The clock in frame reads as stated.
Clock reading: 3:40
